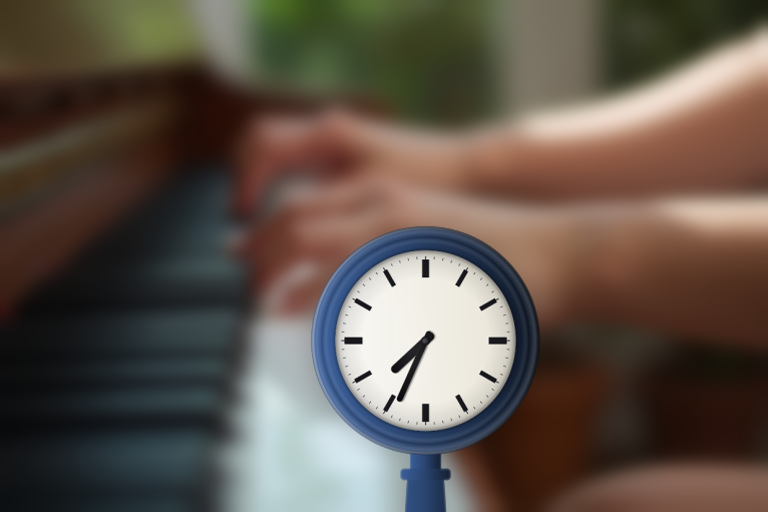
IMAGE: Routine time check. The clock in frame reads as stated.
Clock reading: 7:34
